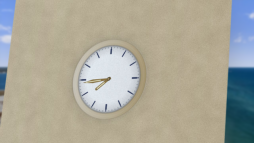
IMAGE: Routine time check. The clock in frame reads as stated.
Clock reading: 7:44
